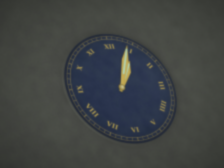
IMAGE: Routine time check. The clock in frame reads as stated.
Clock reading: 1:04
